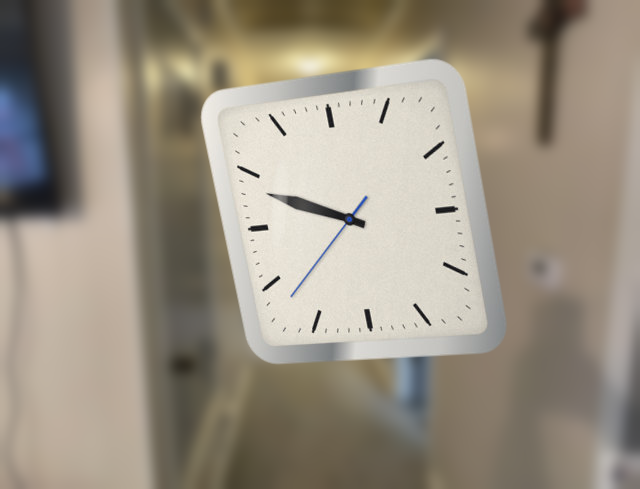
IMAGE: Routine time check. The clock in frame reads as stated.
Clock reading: 9:48:38
